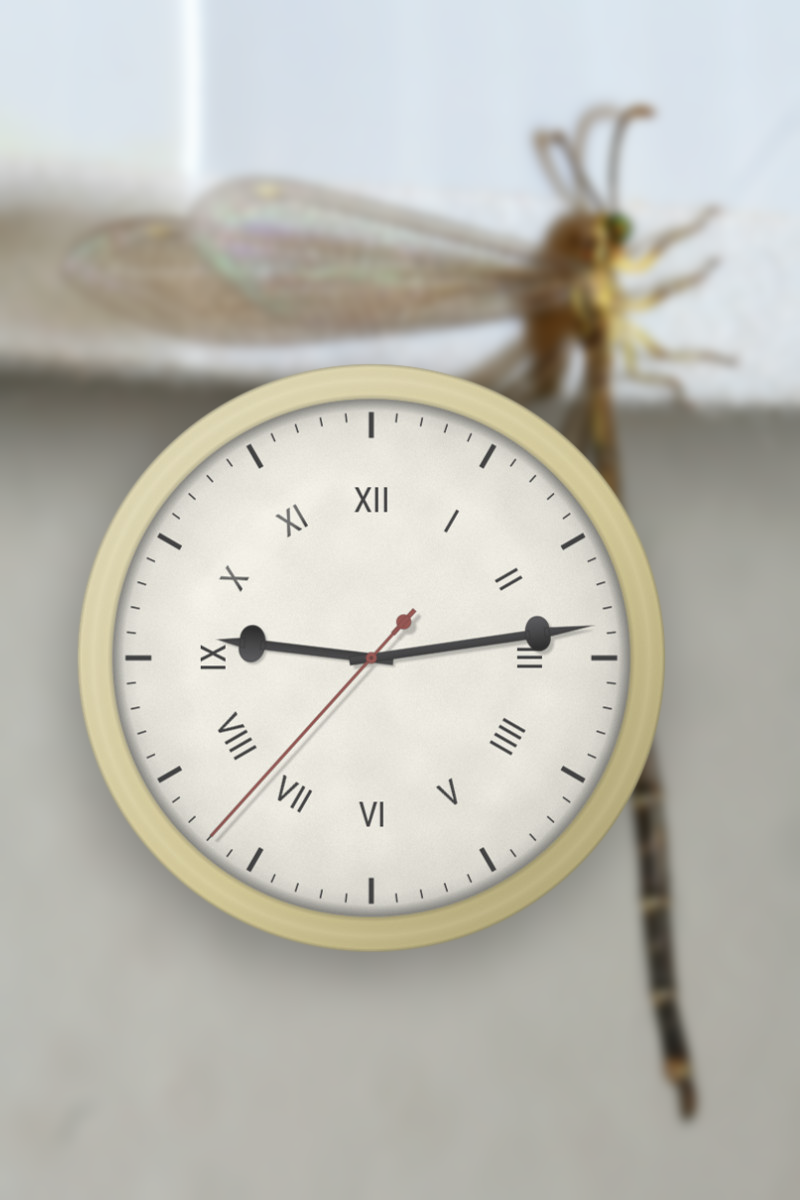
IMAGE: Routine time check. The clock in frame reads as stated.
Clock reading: 9:13:37
